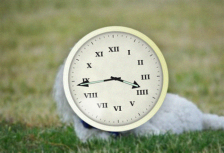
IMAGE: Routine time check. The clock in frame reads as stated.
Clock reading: 3:44
